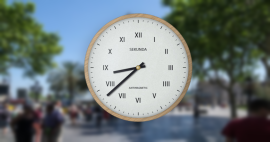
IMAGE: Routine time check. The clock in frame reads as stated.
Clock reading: 8:38
